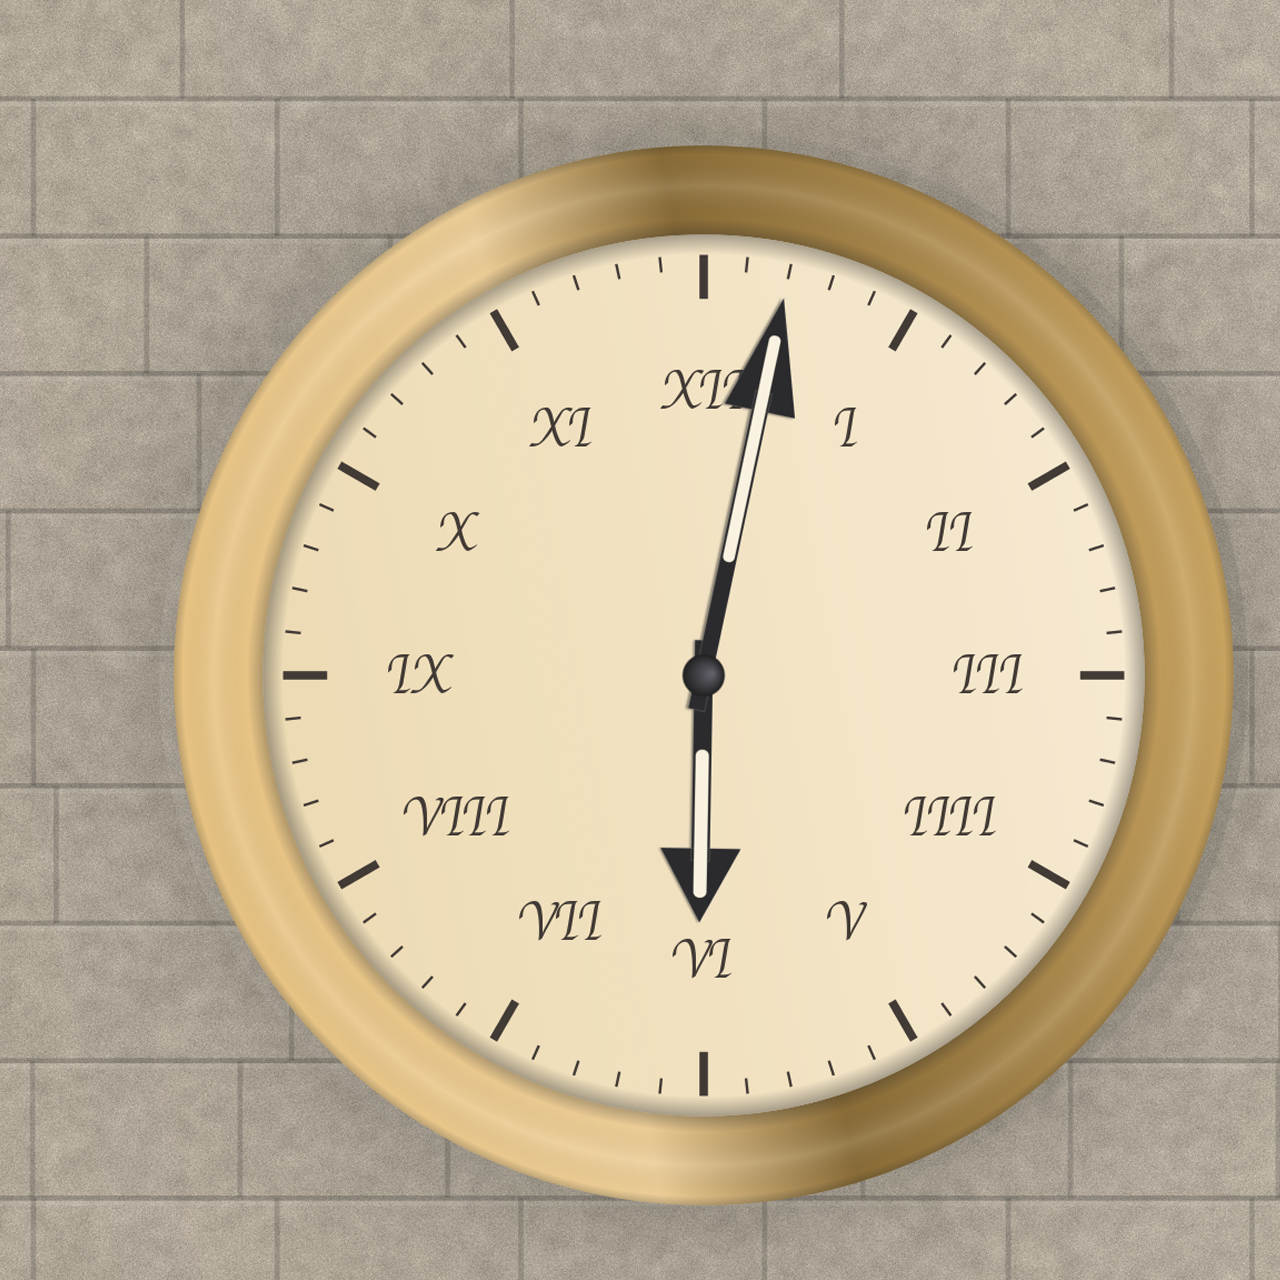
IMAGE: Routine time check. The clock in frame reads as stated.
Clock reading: 6:02
